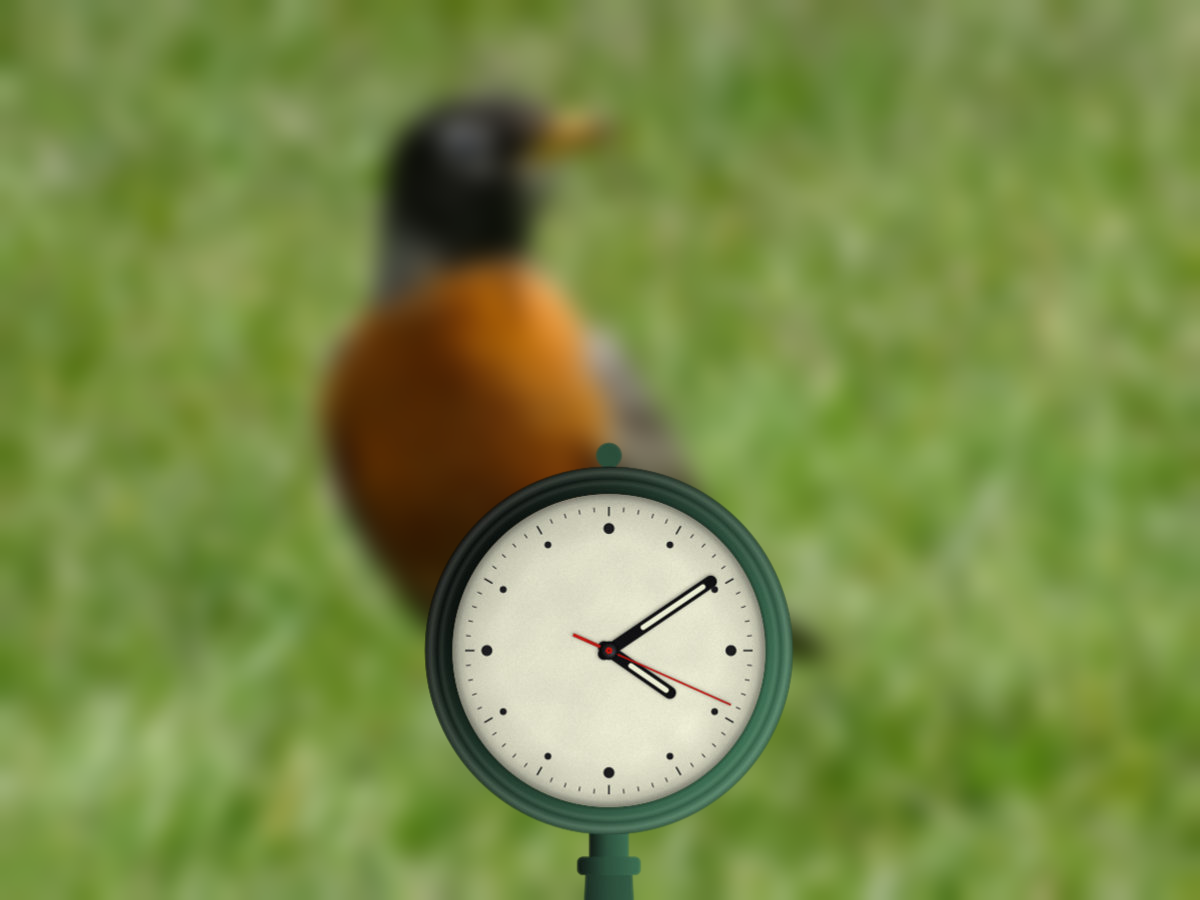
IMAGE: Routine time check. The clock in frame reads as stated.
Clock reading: 4:09:19
